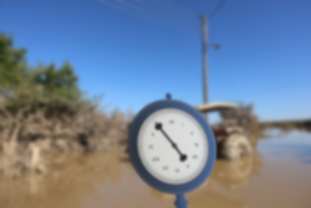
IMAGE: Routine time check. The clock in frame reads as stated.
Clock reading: 4:54
